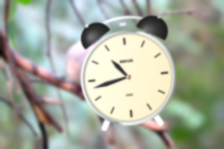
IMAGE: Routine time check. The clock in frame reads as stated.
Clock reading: 10:43
